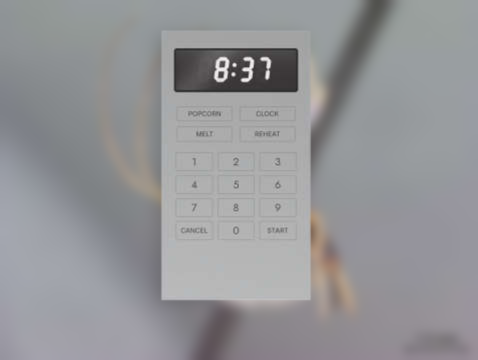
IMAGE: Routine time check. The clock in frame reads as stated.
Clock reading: 8:37
